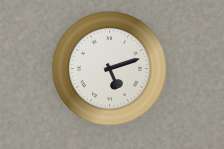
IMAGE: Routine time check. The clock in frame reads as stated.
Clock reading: 5:12
